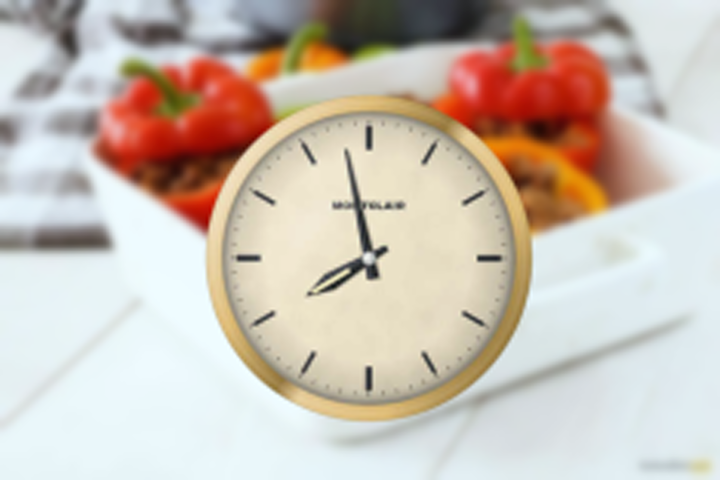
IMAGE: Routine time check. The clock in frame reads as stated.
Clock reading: 7:58
